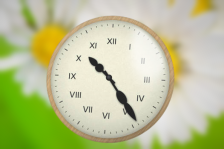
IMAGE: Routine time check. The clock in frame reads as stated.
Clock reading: 10:24
